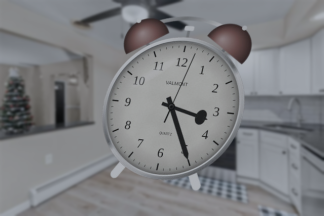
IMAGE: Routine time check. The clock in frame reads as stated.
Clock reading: 3:25:02
